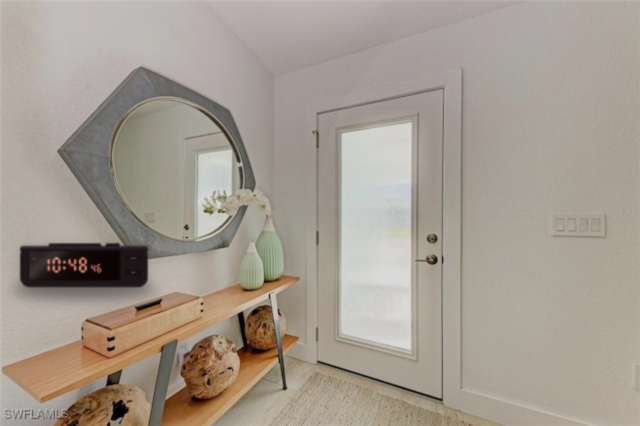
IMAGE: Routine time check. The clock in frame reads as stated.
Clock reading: 10:48
